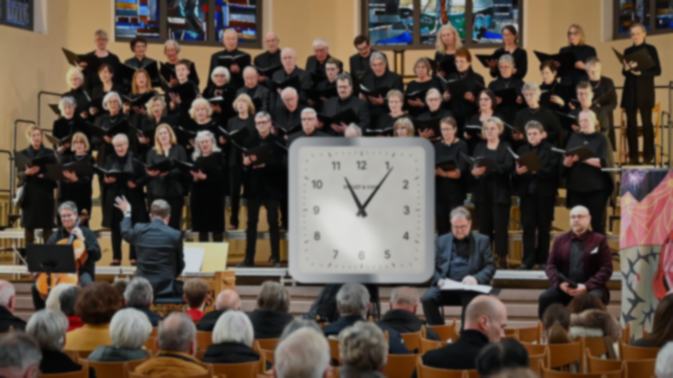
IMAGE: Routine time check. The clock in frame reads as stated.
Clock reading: 11:06
